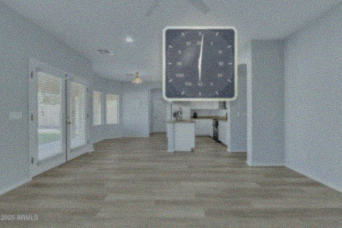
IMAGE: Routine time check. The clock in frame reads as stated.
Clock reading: 6:01
